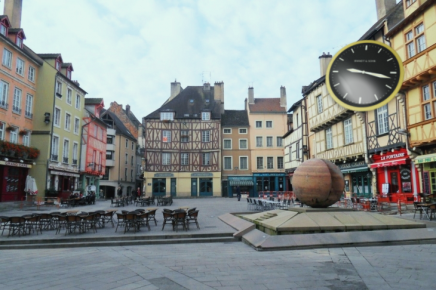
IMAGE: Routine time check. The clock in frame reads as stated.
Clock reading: 9:17
